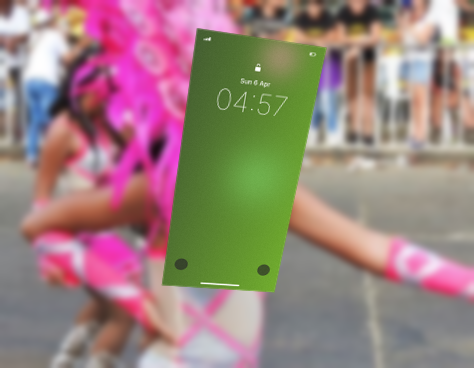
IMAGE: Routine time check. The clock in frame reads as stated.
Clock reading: 4:57
